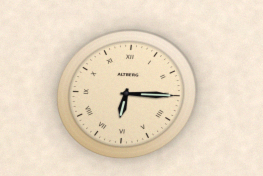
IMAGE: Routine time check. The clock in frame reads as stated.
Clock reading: 6:15
